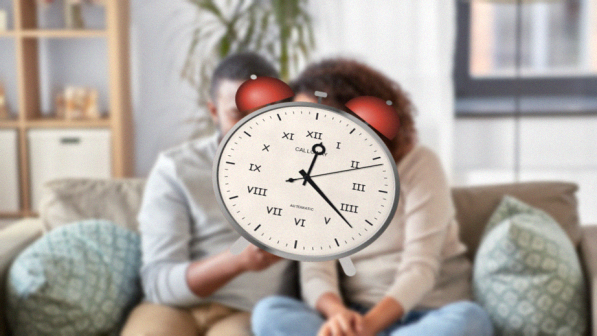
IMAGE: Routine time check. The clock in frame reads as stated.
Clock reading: 12:22:11
